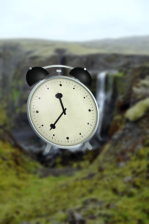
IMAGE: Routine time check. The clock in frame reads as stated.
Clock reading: 11:37
